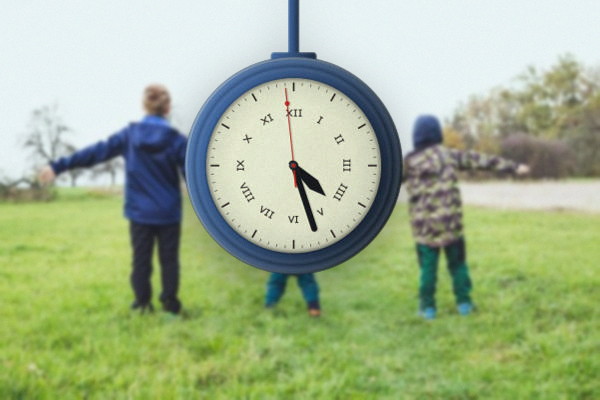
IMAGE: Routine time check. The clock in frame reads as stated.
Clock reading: 4:26:59
